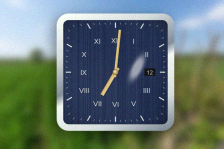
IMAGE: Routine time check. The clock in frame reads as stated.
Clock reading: 7:01
